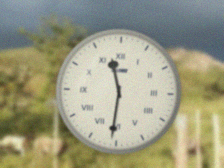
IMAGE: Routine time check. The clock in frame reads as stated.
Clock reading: 11:31
